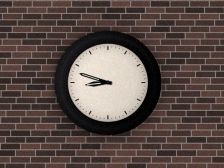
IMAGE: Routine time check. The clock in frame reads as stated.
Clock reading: 8:48
